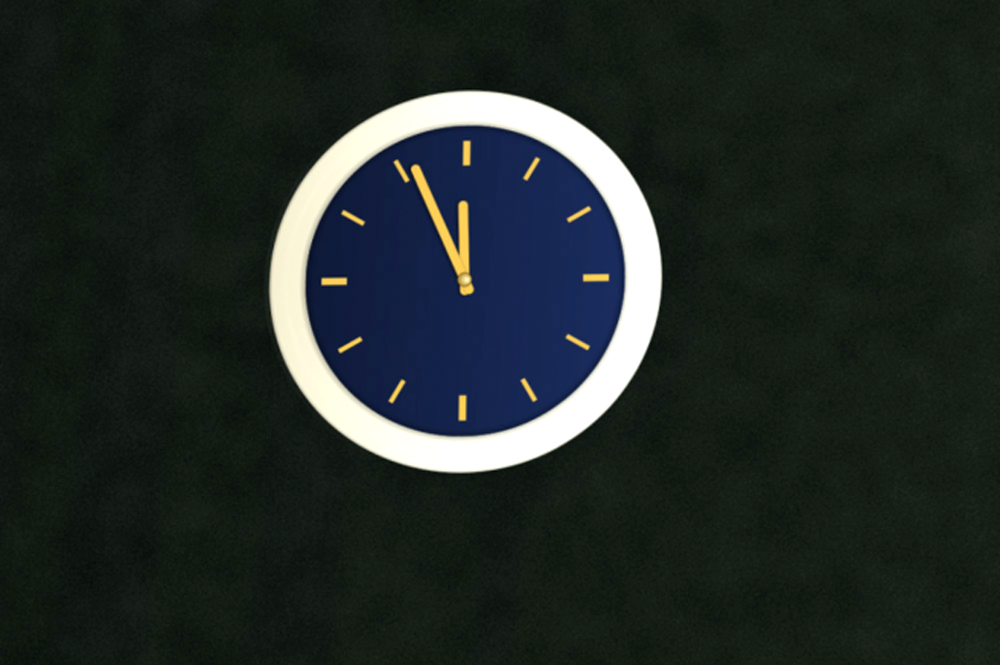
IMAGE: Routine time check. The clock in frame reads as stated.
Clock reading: 11:56
